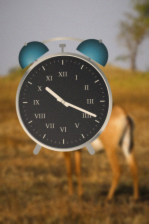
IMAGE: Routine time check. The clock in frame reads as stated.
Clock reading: 10:19
